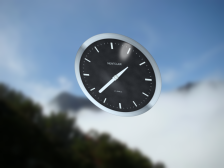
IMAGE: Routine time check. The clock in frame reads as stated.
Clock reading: 1:38
